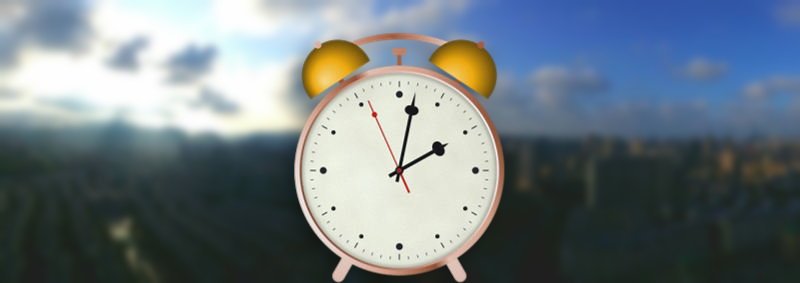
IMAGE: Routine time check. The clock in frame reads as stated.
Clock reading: 2:01:56
